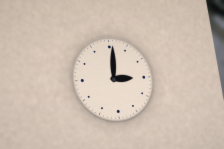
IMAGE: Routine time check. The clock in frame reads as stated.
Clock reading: 3:01
